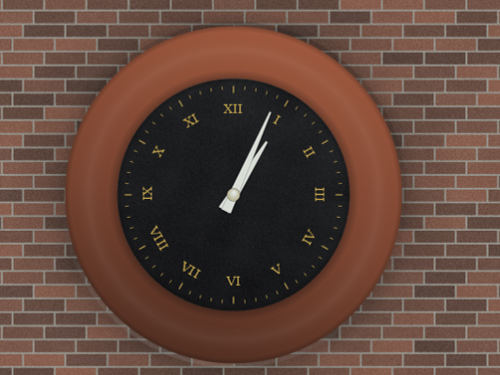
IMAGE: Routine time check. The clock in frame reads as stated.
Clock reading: 1:04
